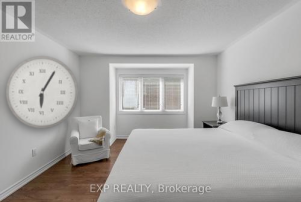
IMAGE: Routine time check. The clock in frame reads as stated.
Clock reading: 6:05
